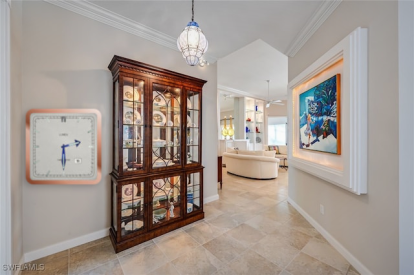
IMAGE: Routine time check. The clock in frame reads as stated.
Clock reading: 2:30
